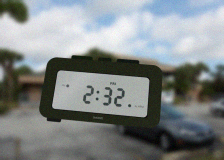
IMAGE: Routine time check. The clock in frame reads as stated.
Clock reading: 2:32
